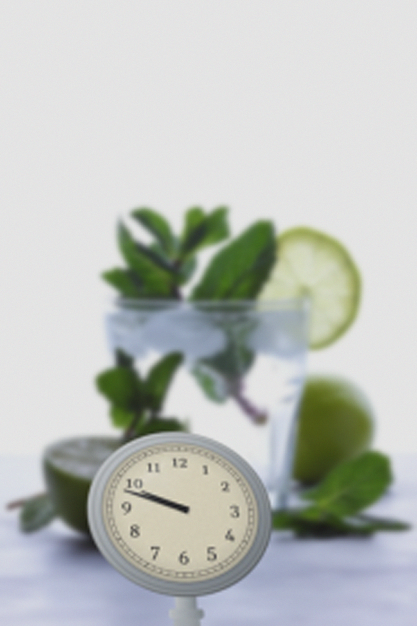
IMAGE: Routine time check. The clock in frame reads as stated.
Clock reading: 9:48
